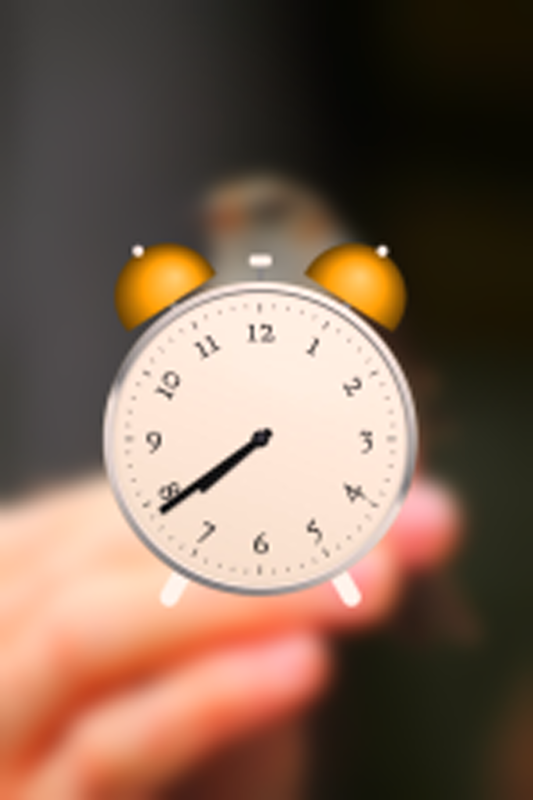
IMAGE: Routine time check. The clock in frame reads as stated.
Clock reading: 7:39
